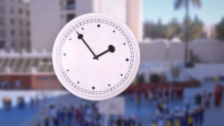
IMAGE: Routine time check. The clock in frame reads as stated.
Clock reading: 1:53
